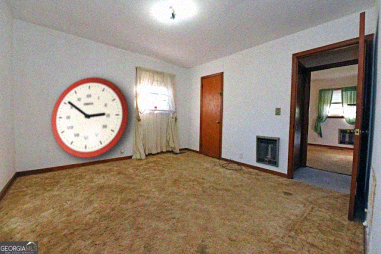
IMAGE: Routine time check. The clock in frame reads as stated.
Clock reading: 2:51
